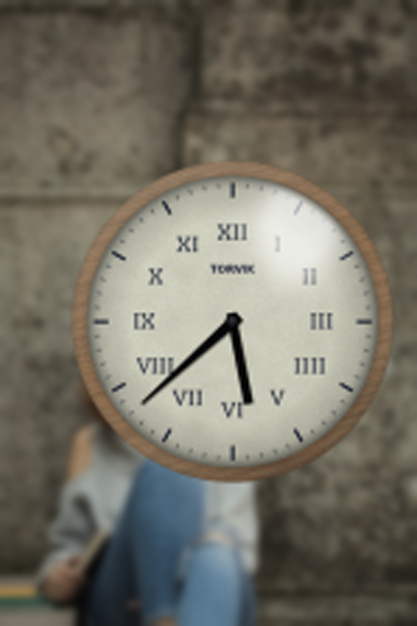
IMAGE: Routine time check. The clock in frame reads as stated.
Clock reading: 5:38
